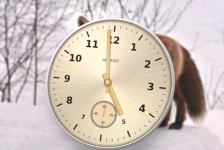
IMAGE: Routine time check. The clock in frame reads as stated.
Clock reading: 4:59
